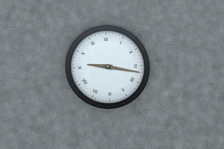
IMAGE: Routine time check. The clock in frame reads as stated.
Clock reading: 9:17
